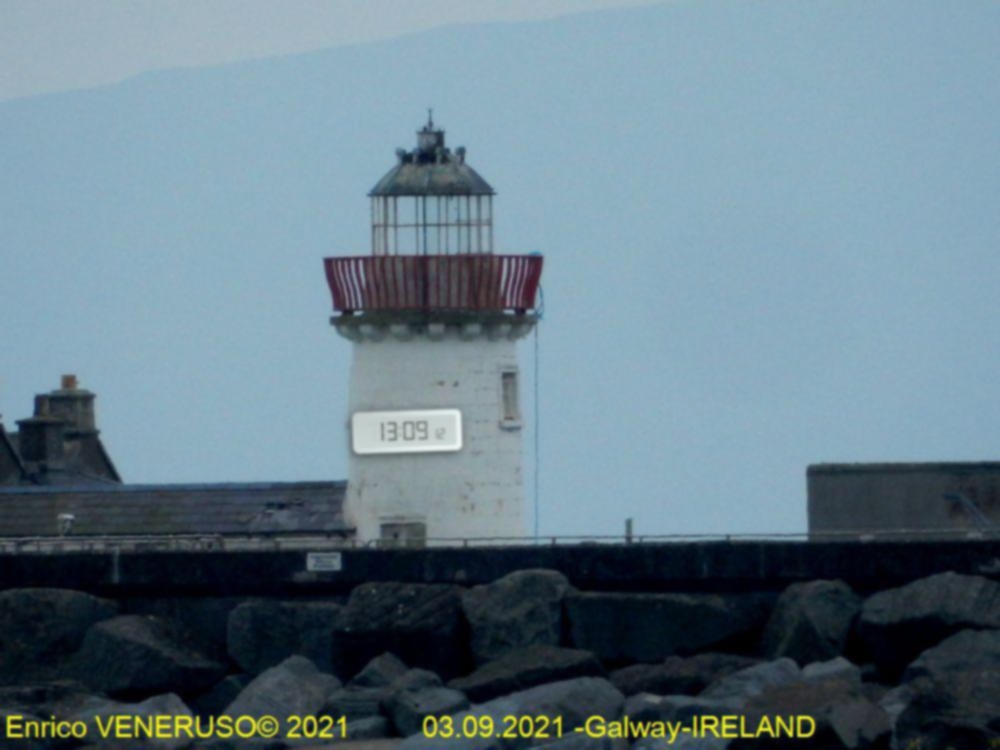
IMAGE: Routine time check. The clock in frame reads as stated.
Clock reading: 13:09
